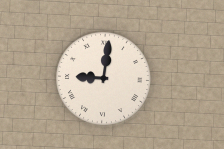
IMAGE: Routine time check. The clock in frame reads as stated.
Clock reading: 9:01
